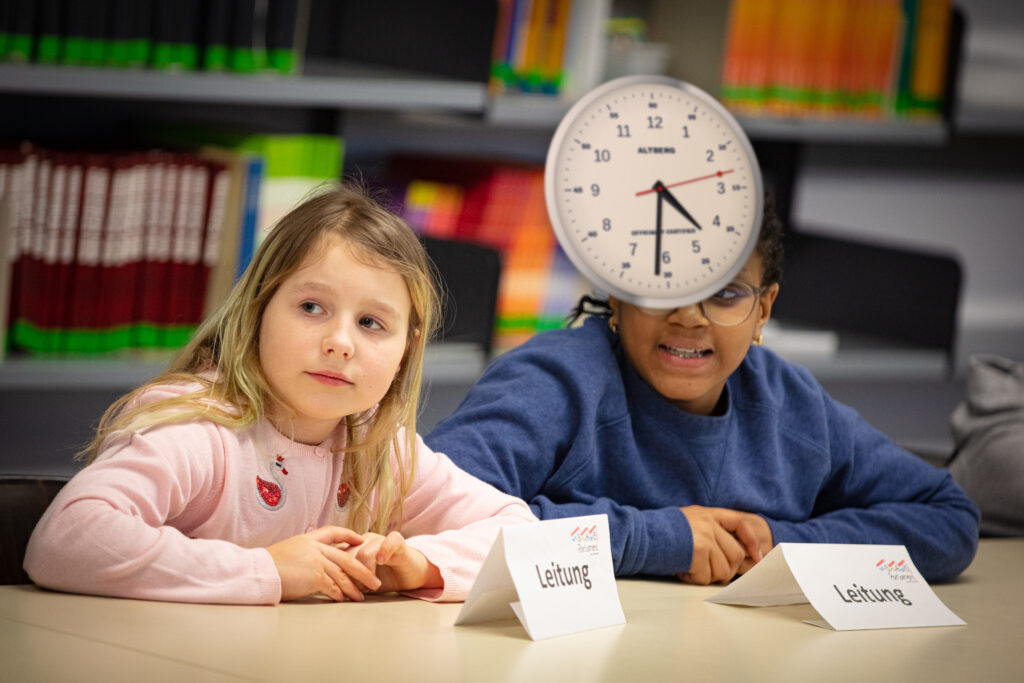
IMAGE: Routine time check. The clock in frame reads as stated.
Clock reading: 4:31:13
